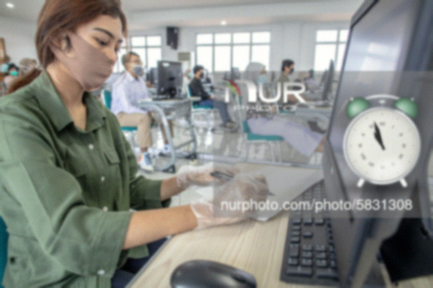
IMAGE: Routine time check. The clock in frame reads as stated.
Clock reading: 10:57
